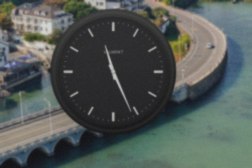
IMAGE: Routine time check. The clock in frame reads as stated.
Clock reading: 11:26
